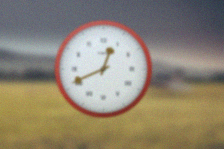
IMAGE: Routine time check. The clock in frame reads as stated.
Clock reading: 12:41
